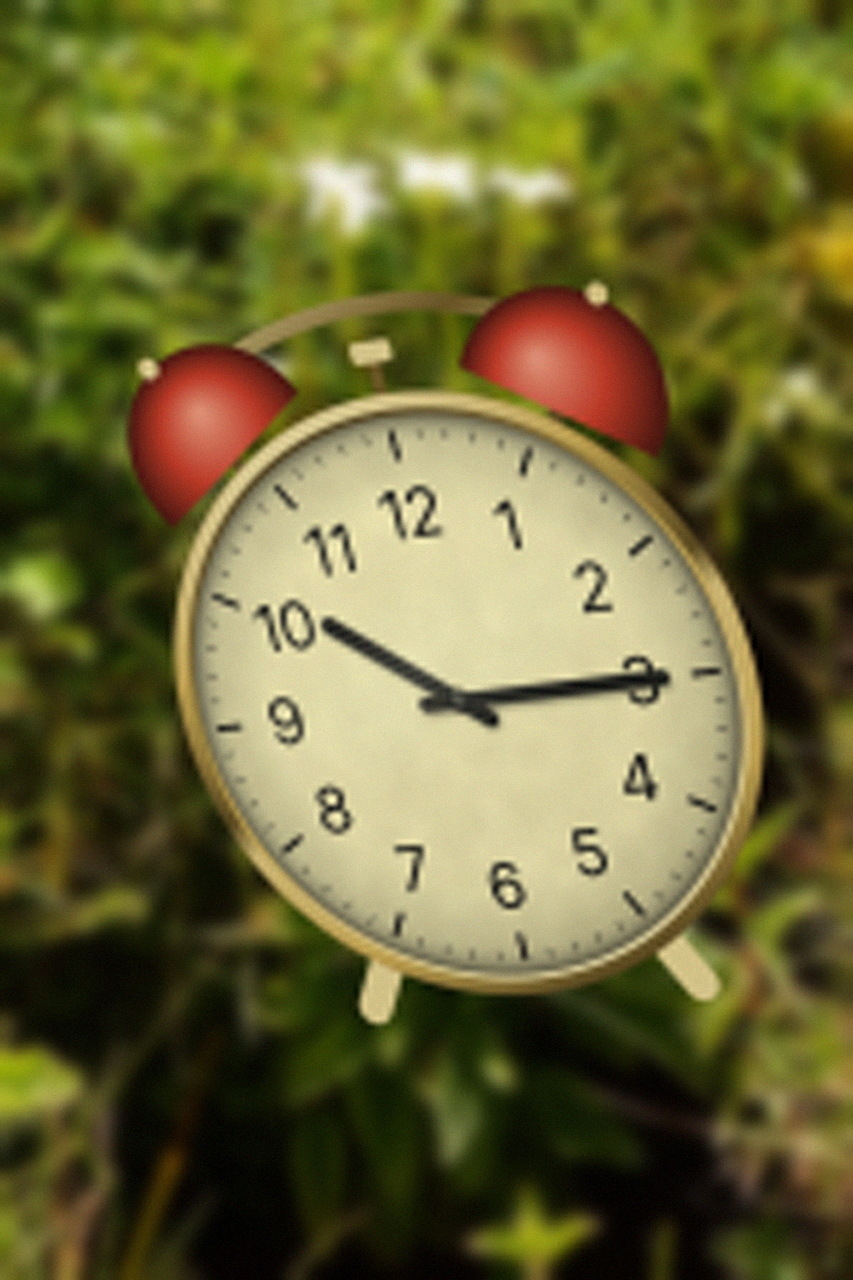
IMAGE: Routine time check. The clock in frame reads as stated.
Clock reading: 10:15
